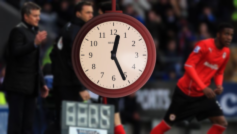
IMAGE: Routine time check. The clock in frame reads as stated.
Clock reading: 12:26
